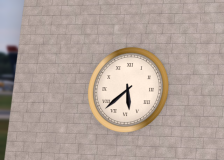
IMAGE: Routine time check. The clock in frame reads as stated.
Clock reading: 5:38
